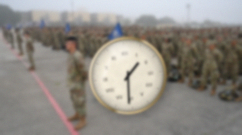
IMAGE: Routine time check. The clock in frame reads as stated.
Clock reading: 1:31
